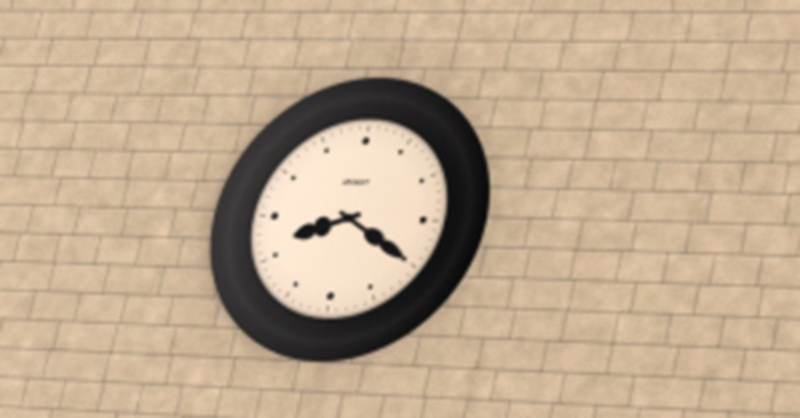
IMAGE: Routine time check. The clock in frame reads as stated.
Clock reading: 8:20
